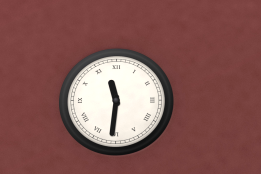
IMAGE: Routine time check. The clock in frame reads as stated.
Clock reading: 11:31
